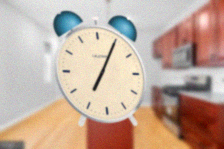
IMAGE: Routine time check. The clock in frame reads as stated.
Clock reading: 7:05
